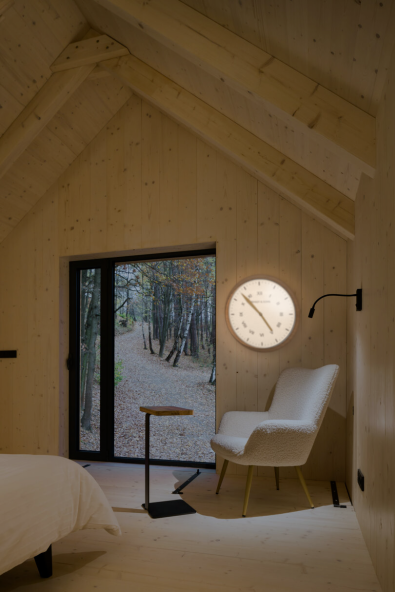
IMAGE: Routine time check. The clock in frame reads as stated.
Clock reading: 4:53
